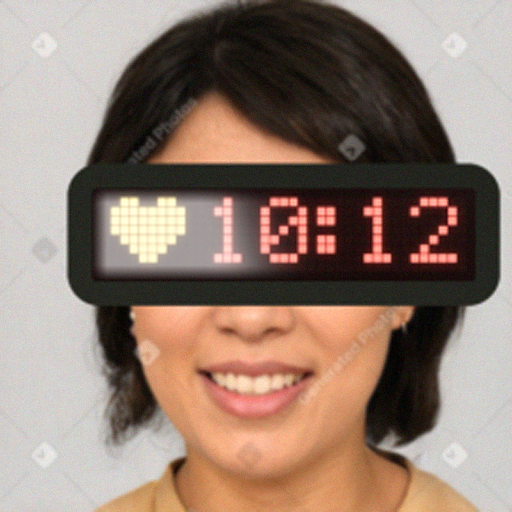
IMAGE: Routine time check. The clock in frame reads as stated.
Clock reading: 10:12
